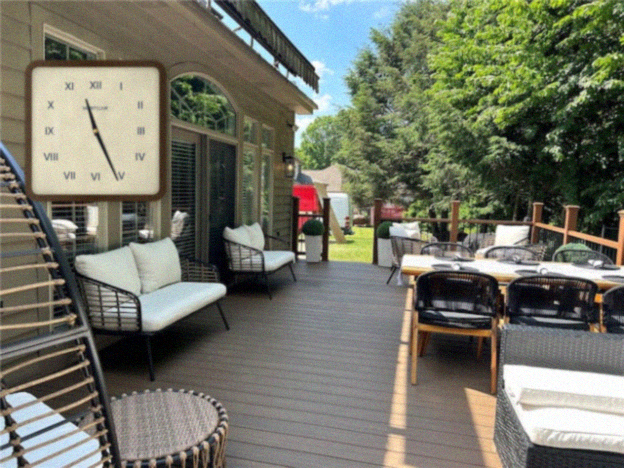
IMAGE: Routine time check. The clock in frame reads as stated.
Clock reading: 11:26
